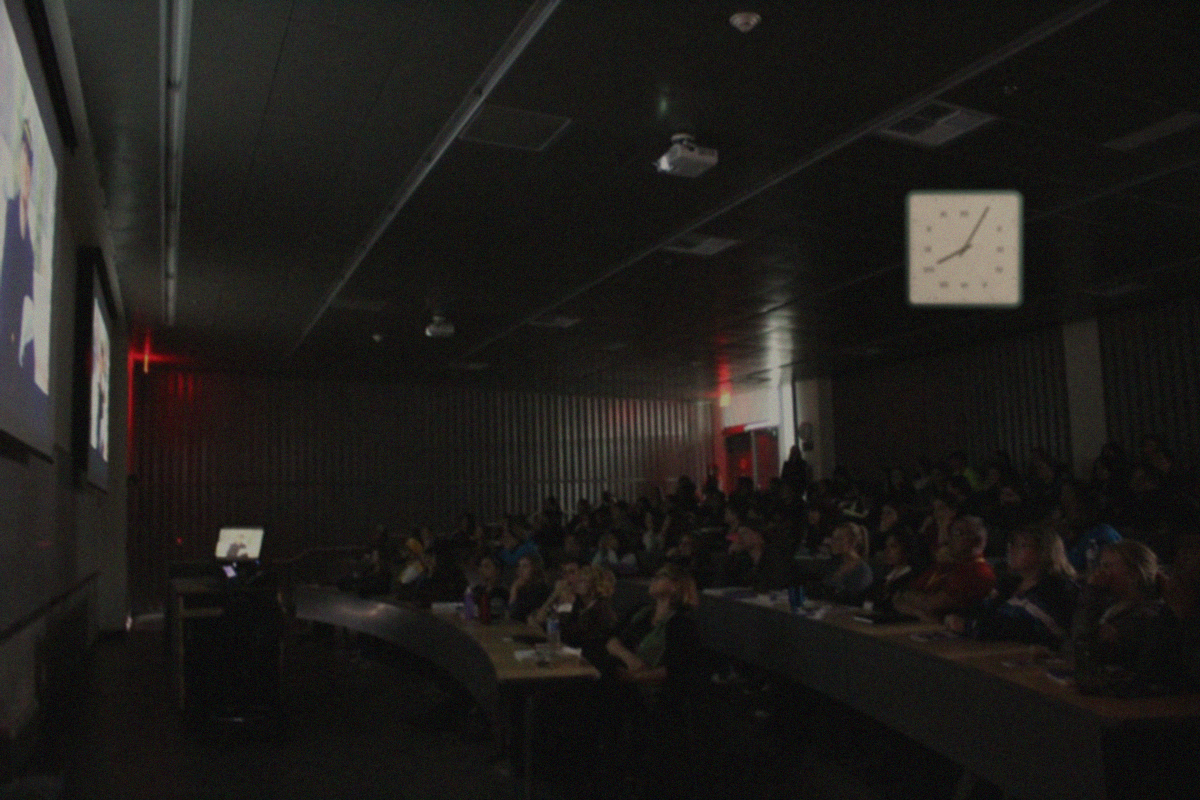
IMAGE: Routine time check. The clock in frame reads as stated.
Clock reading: 8:05
